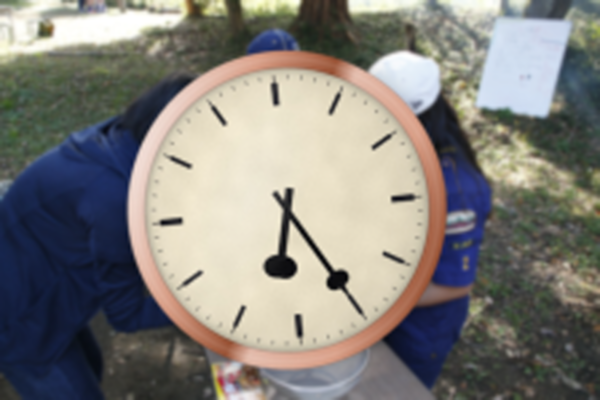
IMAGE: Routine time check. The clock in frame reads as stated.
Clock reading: 6:25
